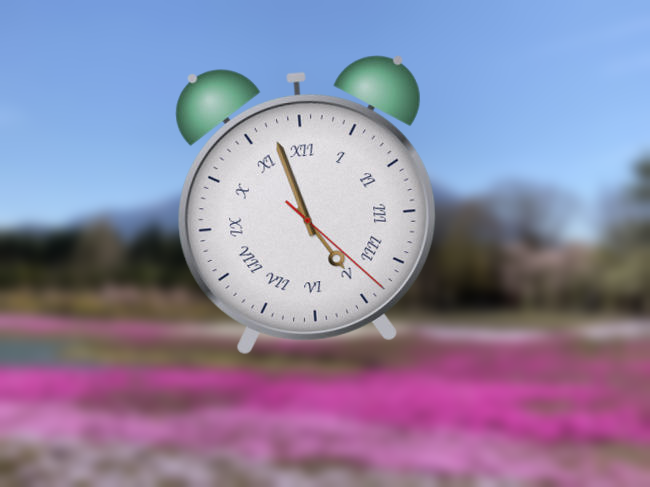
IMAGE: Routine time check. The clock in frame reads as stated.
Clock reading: 4:57:23
